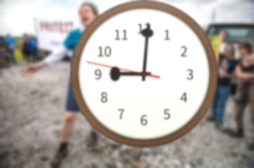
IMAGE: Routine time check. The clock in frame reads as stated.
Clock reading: 9:00:47
